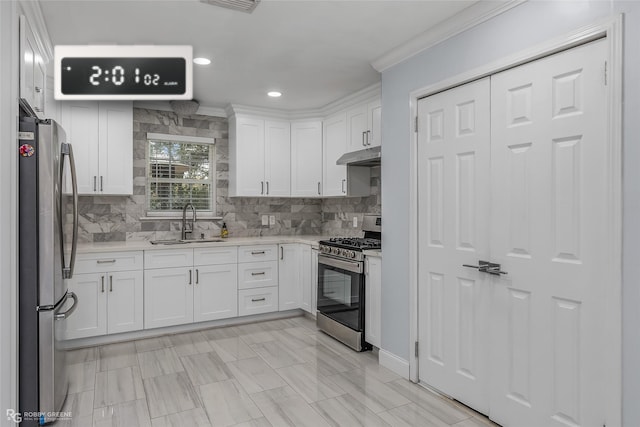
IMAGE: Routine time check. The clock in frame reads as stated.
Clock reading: 2:01:02
